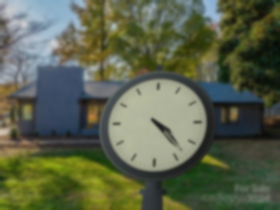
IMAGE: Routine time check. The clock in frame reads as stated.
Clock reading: 4:23
